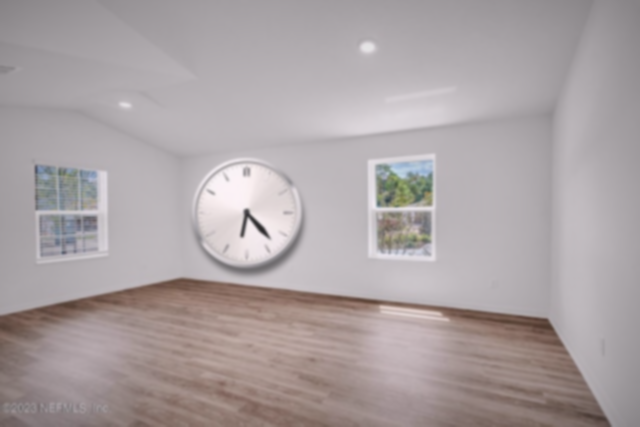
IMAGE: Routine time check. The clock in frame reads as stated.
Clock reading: 6:23
